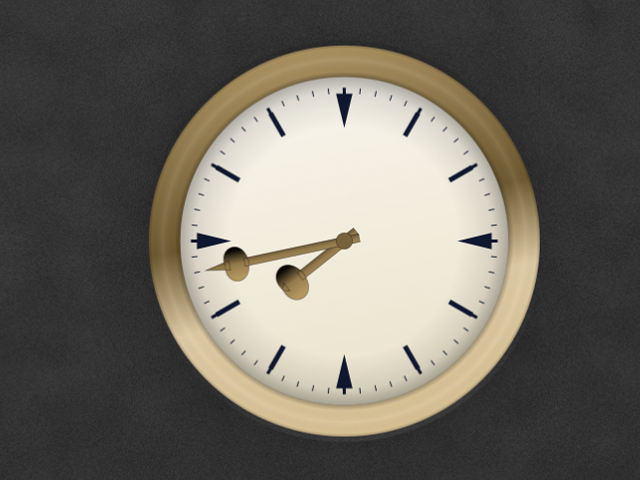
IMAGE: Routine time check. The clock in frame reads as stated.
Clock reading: 7:43
